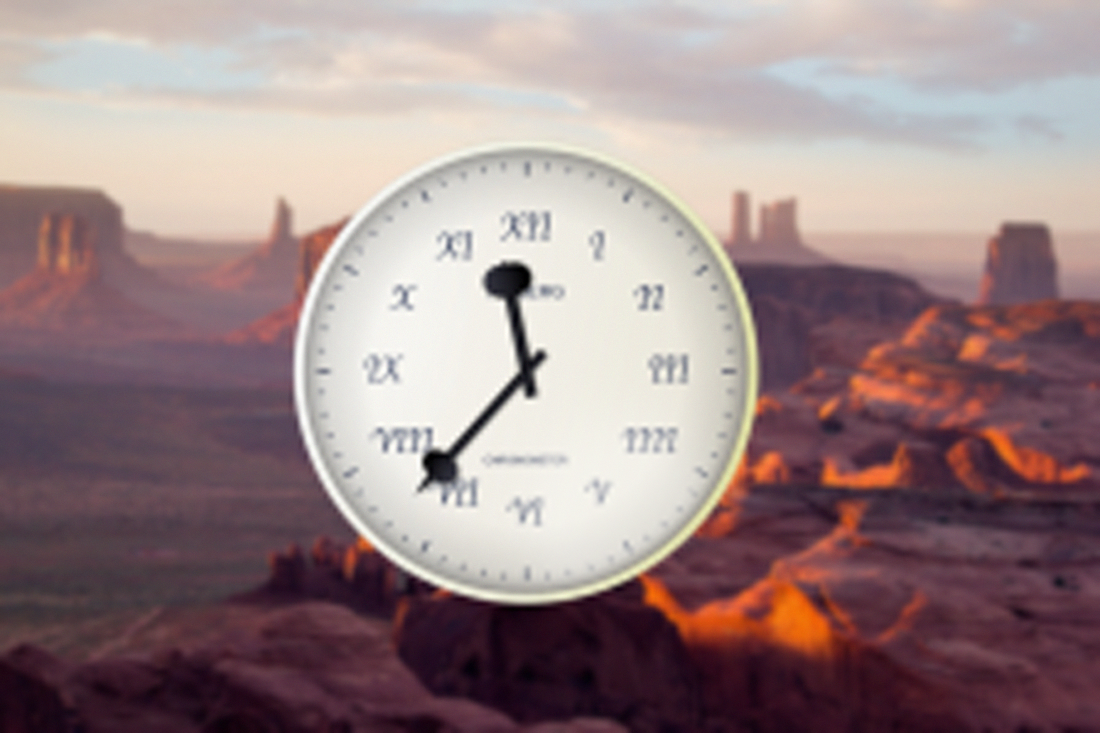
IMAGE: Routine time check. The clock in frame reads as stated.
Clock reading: 11:37
